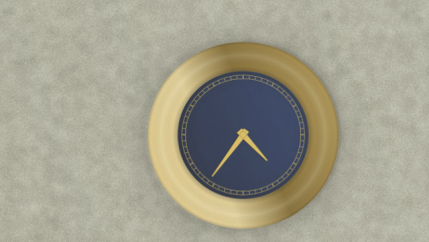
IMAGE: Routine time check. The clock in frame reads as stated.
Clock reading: 4:36
